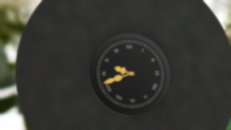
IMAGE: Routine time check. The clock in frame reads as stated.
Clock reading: 9:42
